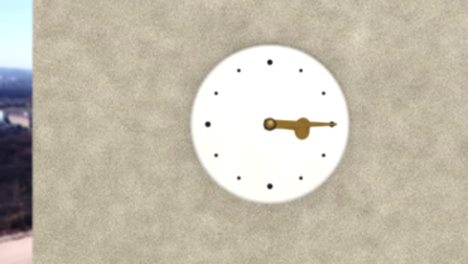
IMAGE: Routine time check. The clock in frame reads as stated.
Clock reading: 3:15
